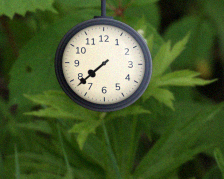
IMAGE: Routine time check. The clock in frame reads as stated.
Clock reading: 7:38
